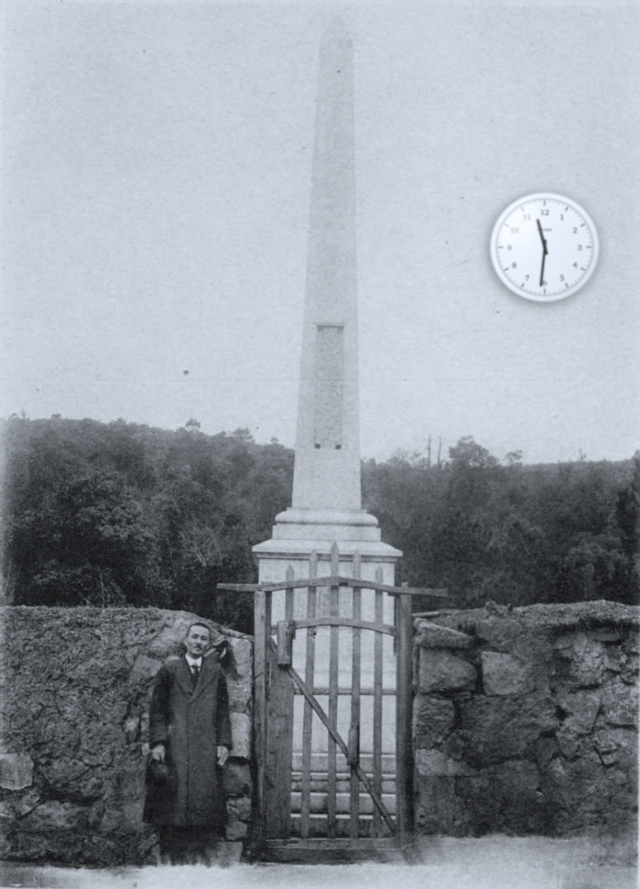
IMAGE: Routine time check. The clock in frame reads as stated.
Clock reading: 11:31
